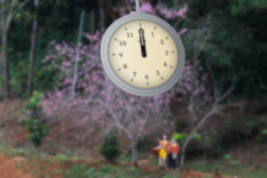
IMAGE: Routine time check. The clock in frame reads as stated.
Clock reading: 12:00
